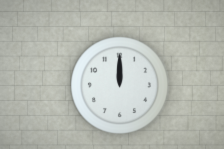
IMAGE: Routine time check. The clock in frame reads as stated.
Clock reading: 12:00
